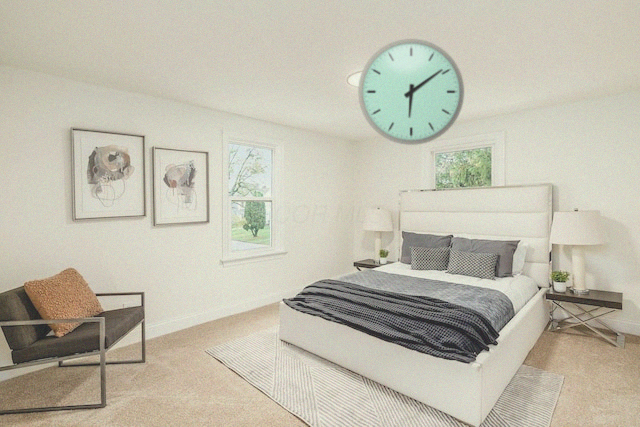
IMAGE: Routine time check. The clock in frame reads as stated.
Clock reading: 6:09
